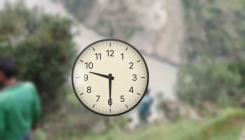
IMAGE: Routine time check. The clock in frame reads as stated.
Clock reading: 9:30
